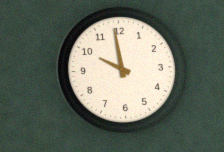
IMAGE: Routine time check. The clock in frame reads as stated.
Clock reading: 9:59
